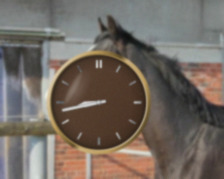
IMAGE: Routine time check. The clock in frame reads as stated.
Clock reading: 8:43
